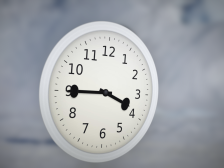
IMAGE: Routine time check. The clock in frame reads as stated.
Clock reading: 3:45
